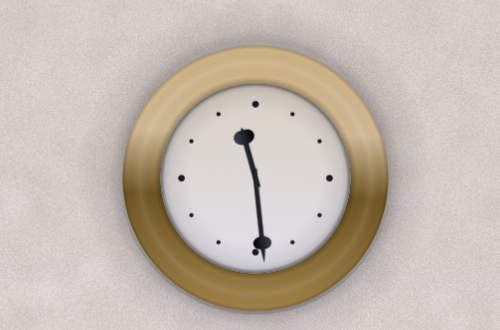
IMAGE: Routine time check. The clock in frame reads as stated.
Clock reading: 11:29
